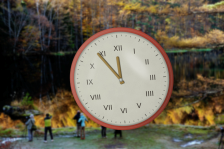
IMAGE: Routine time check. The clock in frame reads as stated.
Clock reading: 11:54
